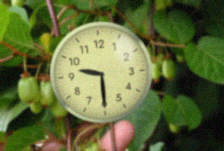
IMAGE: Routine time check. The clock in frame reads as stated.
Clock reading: 9:30
